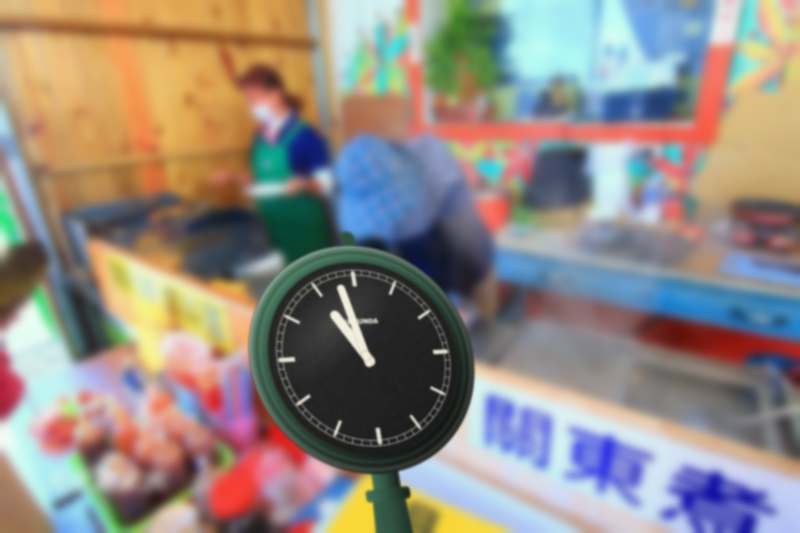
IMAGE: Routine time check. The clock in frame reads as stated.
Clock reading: 10:58
